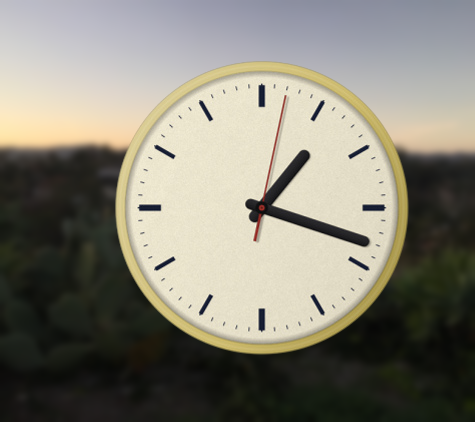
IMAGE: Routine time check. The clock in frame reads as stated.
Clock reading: 1:18:02
